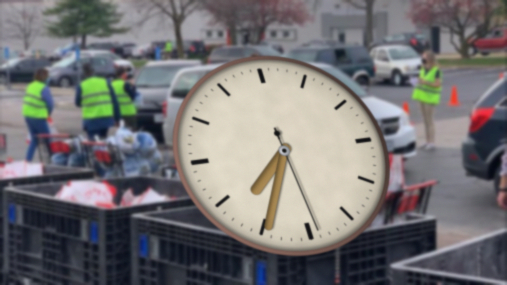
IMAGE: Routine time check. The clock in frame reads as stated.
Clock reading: 7:34:29
